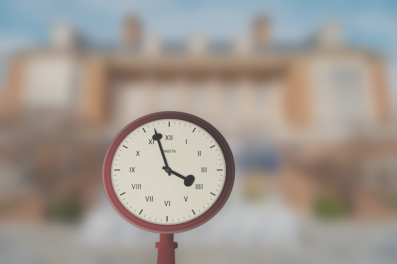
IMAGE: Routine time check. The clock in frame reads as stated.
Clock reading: 3:57
